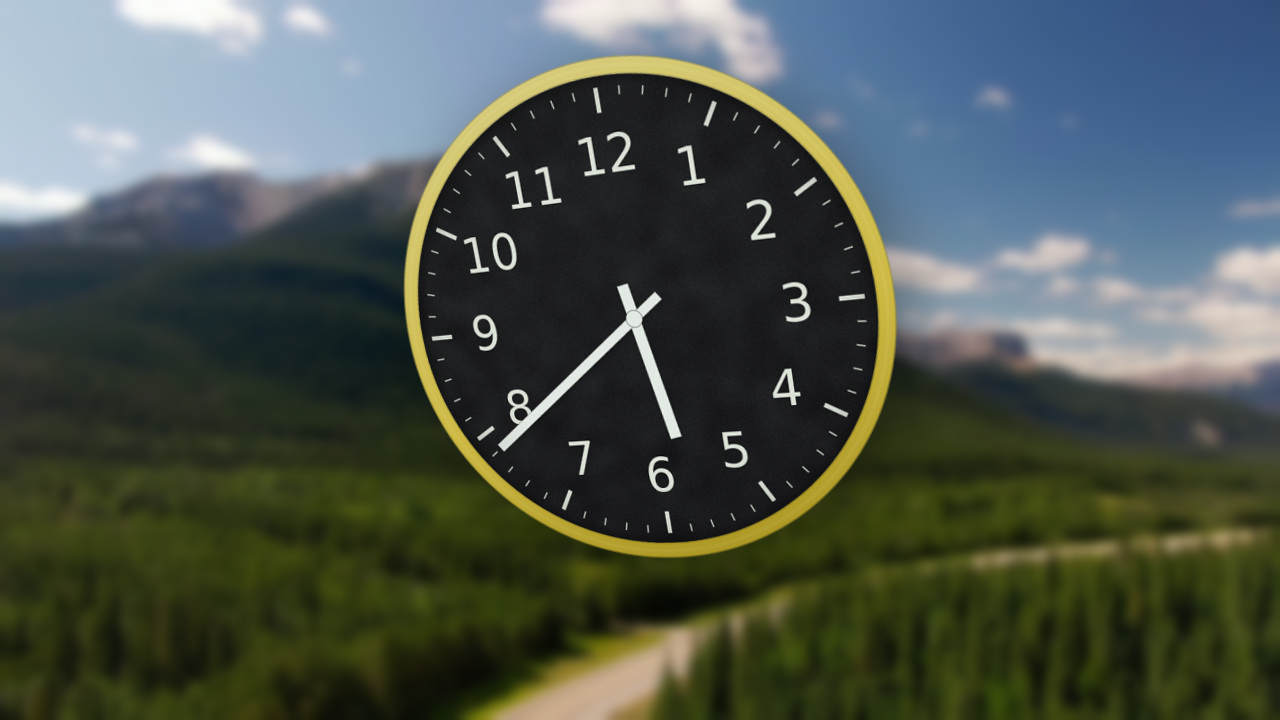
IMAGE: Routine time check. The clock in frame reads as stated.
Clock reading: 5:39
